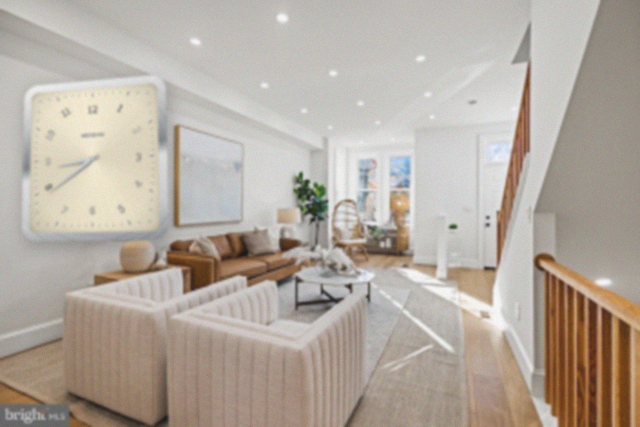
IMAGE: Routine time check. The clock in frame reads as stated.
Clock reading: 8:39
